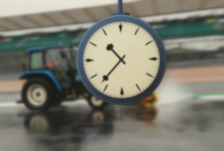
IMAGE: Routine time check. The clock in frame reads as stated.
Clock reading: 10:37
